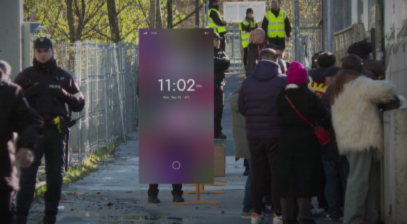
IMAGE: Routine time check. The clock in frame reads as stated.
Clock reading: 11:02
